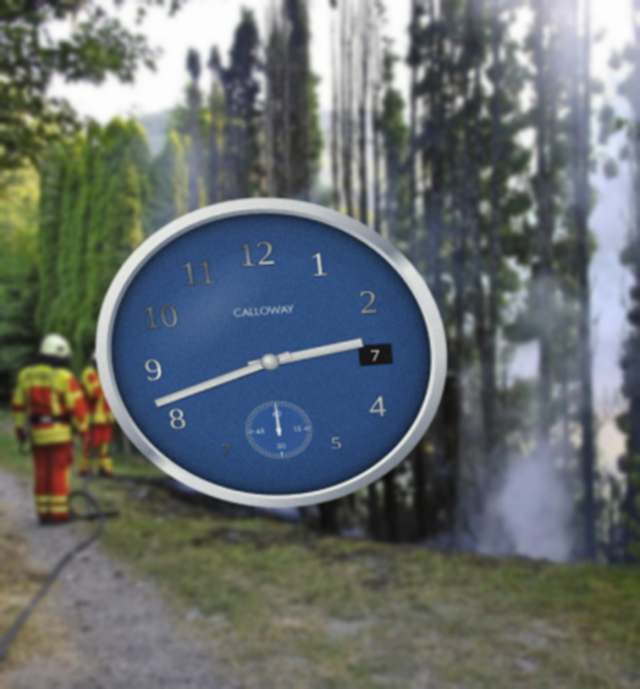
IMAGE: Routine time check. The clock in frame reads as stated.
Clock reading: 2:42
